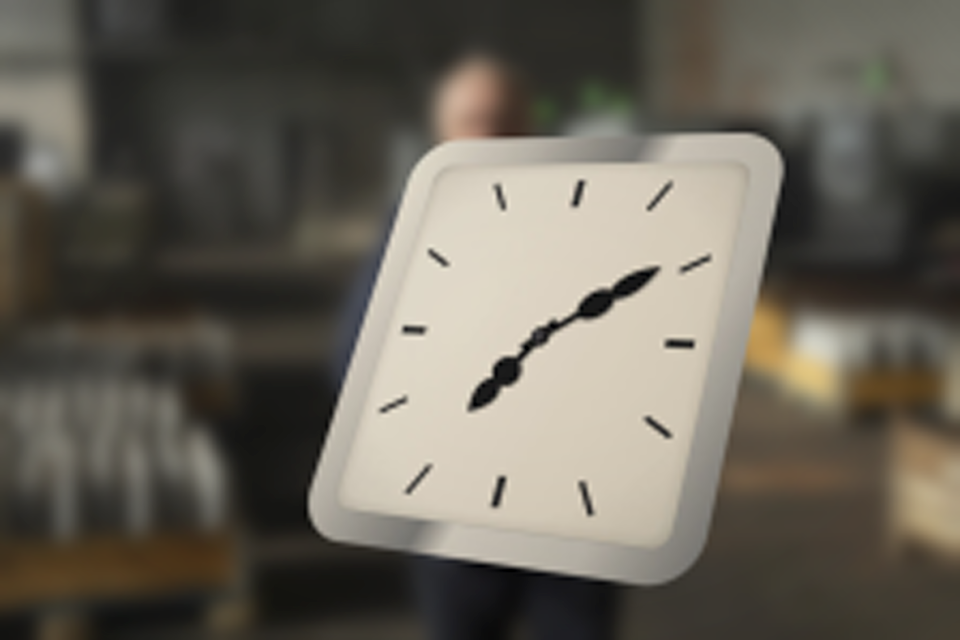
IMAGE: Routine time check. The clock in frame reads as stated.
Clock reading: 7:09
